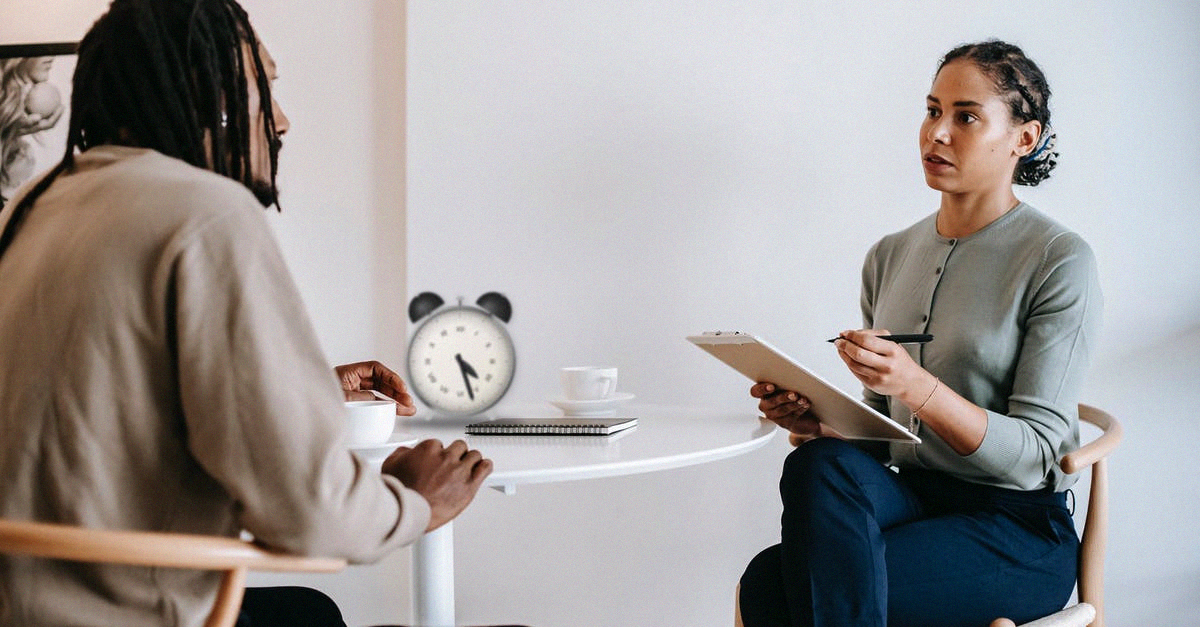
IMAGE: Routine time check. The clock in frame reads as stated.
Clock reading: 4:27
